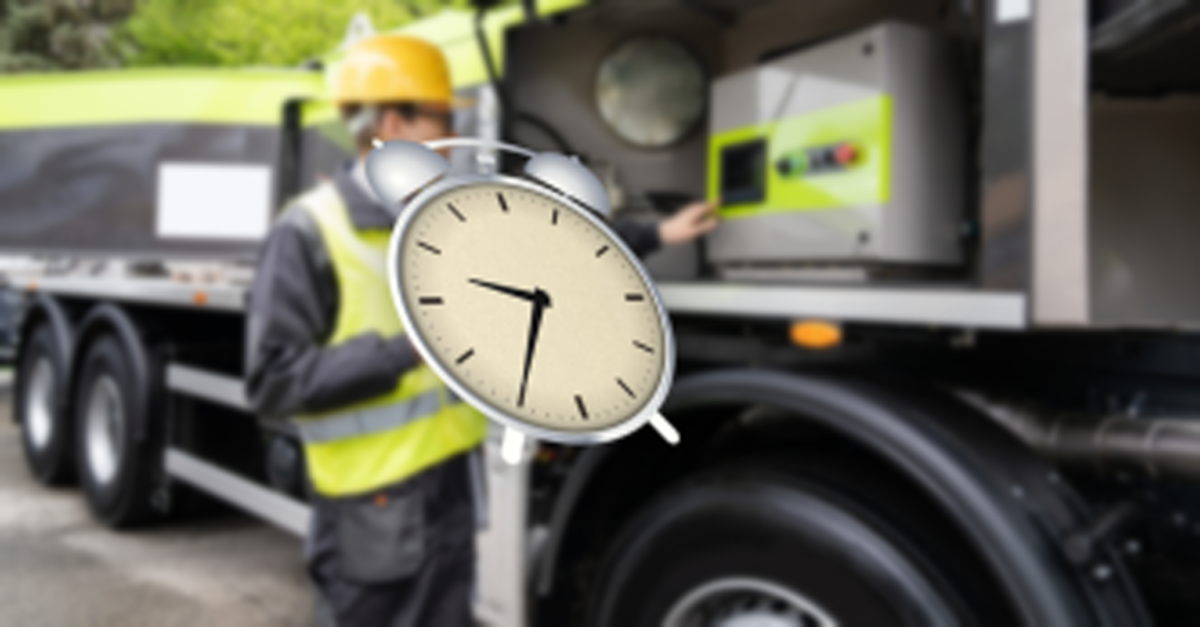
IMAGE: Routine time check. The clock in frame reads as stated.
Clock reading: 9:35
